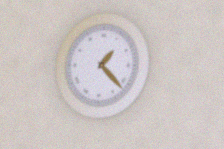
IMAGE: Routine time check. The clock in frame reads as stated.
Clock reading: 1:22
